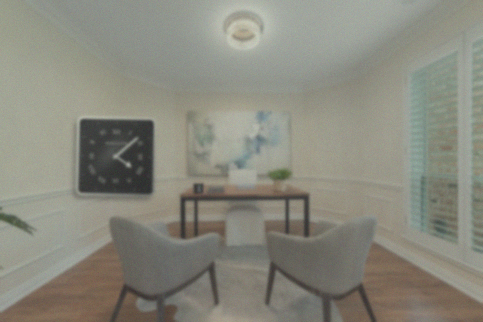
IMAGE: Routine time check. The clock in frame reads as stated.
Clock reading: 4:08
